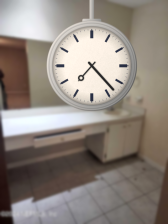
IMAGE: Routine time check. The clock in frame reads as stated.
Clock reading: 7:23
